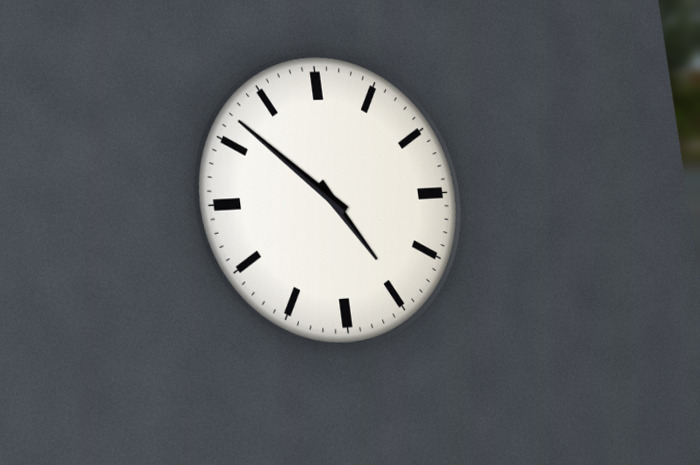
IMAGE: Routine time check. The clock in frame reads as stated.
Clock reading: 4:52
